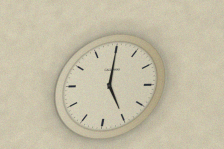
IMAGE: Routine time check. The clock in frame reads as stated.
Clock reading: 5:00
